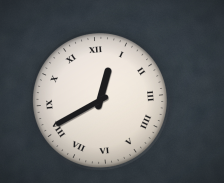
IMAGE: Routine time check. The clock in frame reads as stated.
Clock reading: 12:41
